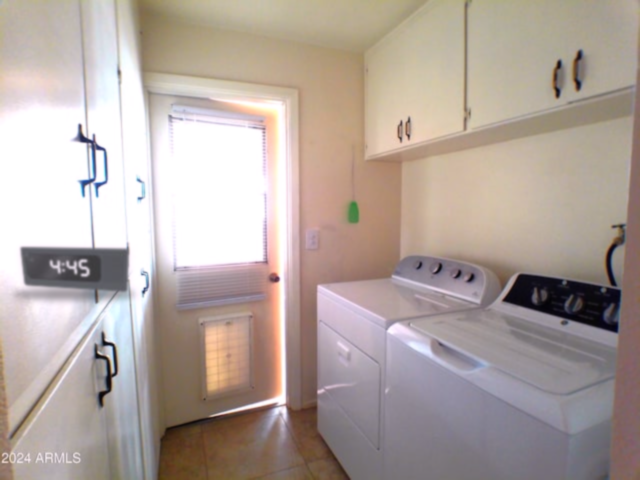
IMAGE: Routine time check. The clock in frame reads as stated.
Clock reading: 4:45
